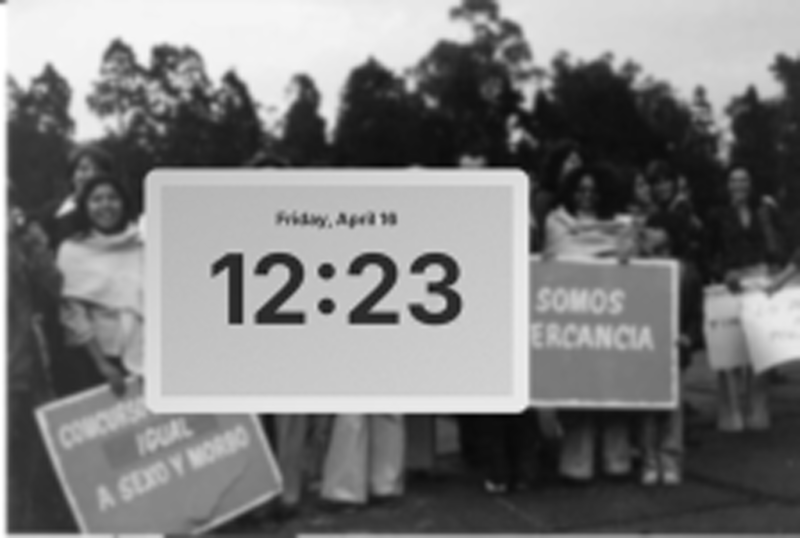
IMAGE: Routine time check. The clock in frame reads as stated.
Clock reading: 12:23
